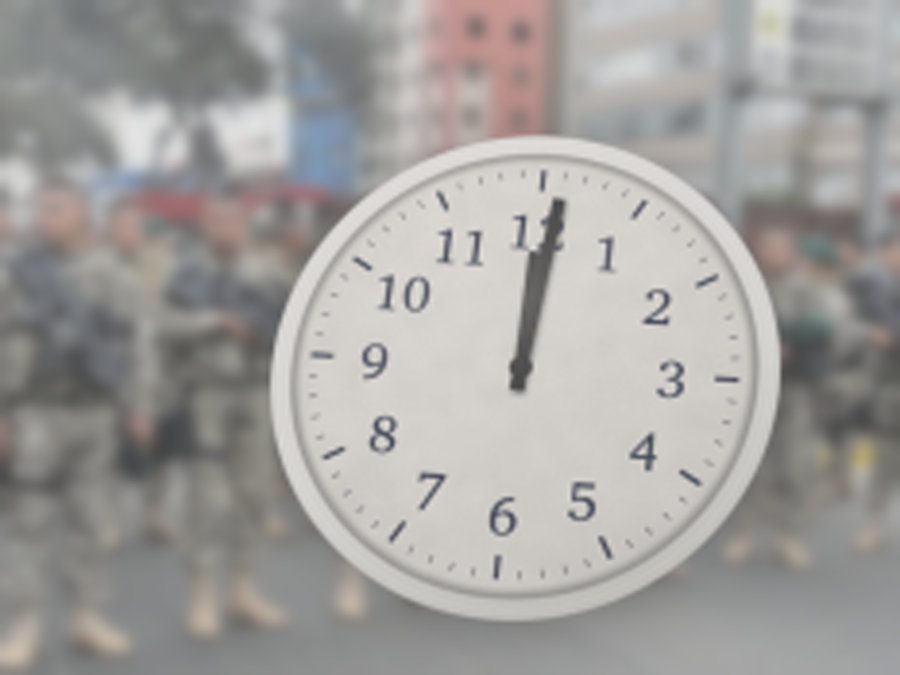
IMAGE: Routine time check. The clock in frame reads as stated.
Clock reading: 12:01
